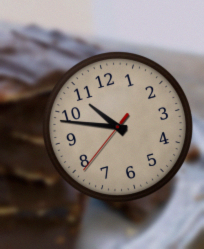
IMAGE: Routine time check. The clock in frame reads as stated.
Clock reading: 10:48:39
